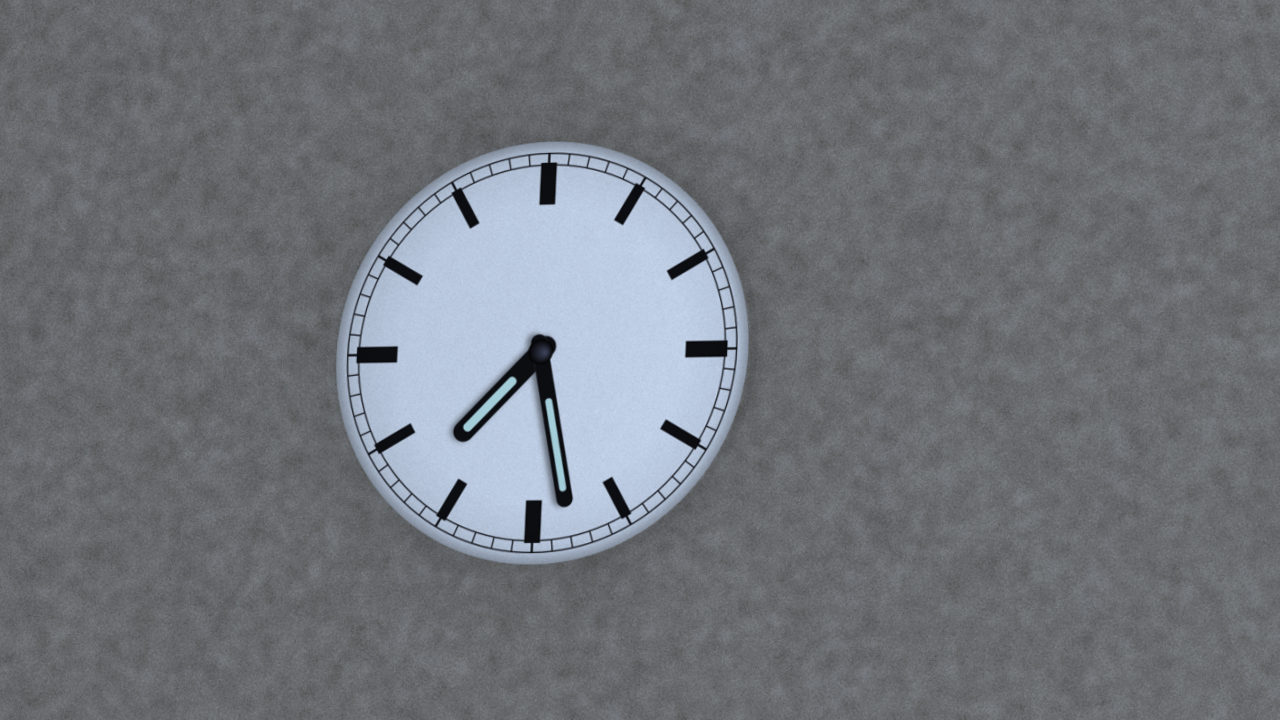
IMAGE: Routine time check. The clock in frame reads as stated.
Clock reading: 7:28
